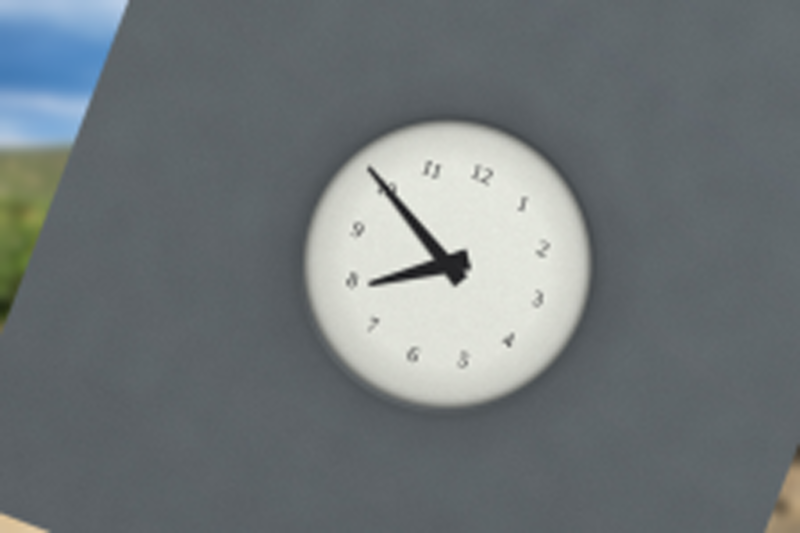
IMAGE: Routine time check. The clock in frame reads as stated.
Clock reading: 7:50
